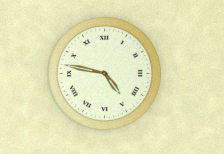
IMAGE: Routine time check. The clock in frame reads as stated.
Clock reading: 4:47
